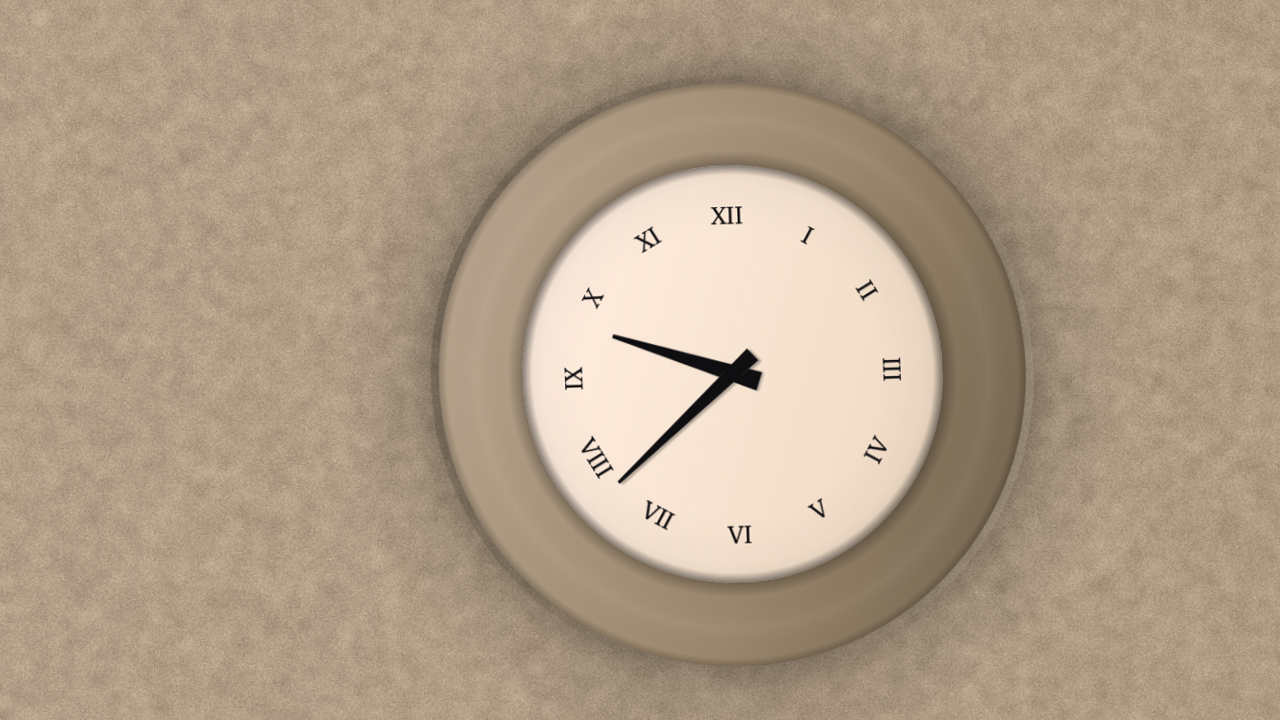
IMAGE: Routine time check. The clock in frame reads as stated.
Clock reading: 9:38
